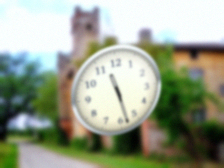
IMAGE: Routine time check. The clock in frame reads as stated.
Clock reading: 11:28
